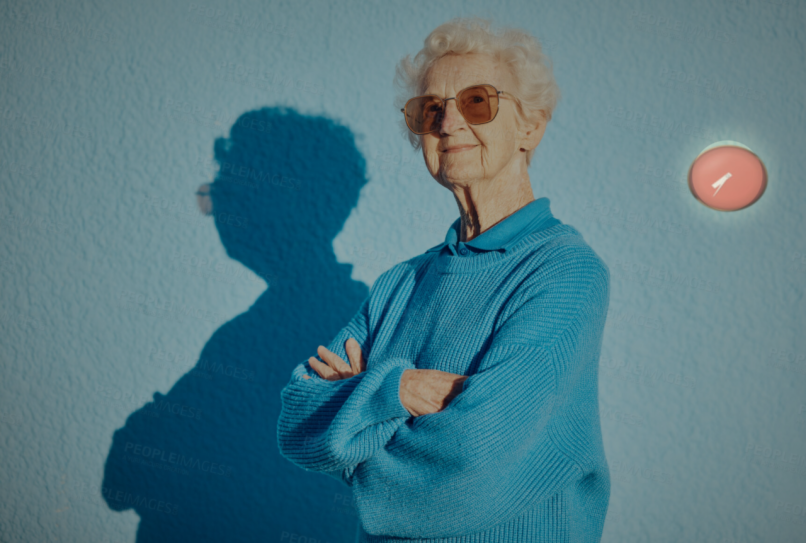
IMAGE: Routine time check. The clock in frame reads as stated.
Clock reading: 7:35
